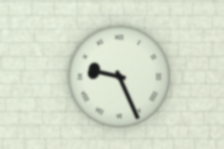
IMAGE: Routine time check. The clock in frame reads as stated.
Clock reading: 9:26
